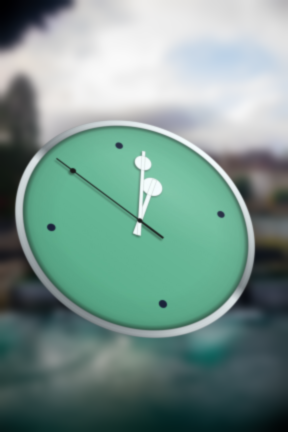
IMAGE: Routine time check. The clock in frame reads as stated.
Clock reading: 1:02:53
